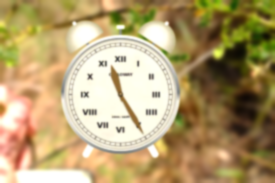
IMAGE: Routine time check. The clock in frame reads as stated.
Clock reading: 11:25
